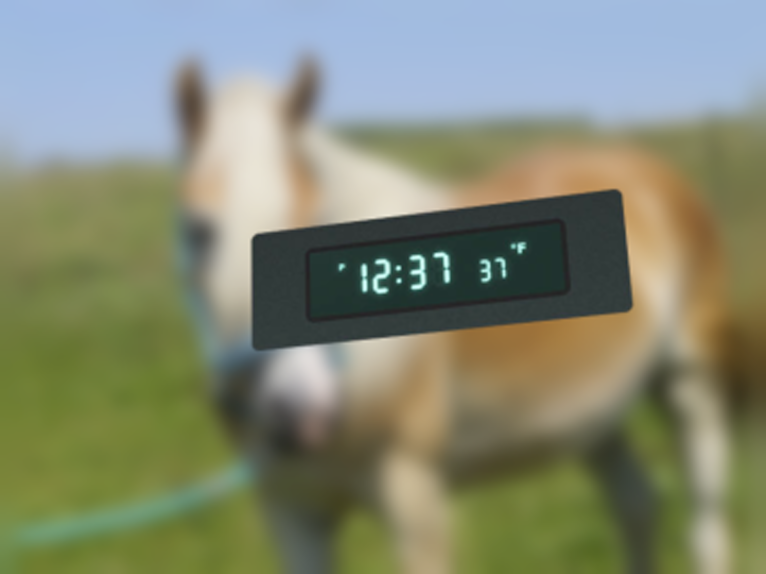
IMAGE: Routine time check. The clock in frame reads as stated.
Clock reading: 12:37
